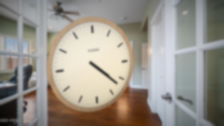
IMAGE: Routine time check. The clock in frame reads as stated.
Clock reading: 4:22
